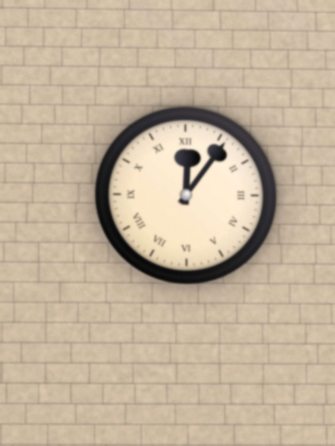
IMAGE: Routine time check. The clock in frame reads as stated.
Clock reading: 12:06
